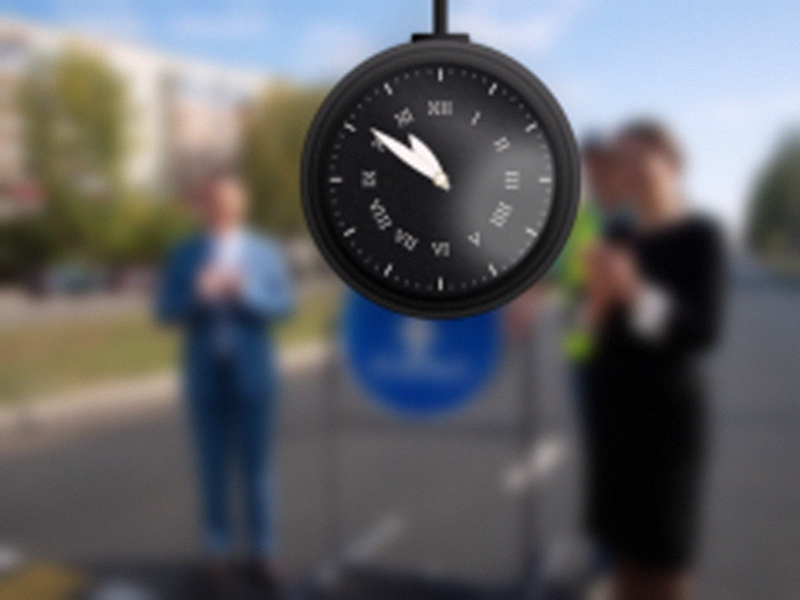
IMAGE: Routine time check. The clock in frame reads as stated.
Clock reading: 10:51
